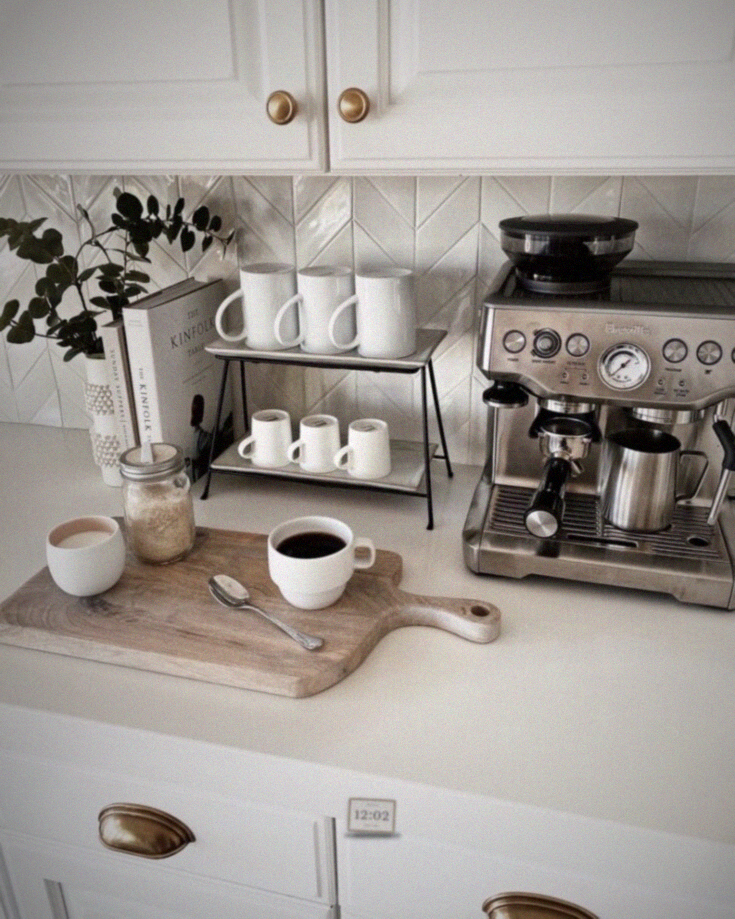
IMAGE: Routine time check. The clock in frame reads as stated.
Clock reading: 12:02
